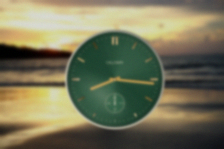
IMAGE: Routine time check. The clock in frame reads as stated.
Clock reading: 8:16
